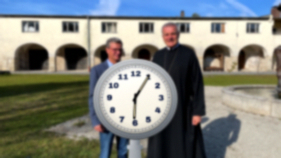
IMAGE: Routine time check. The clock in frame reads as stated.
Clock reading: 6:05
